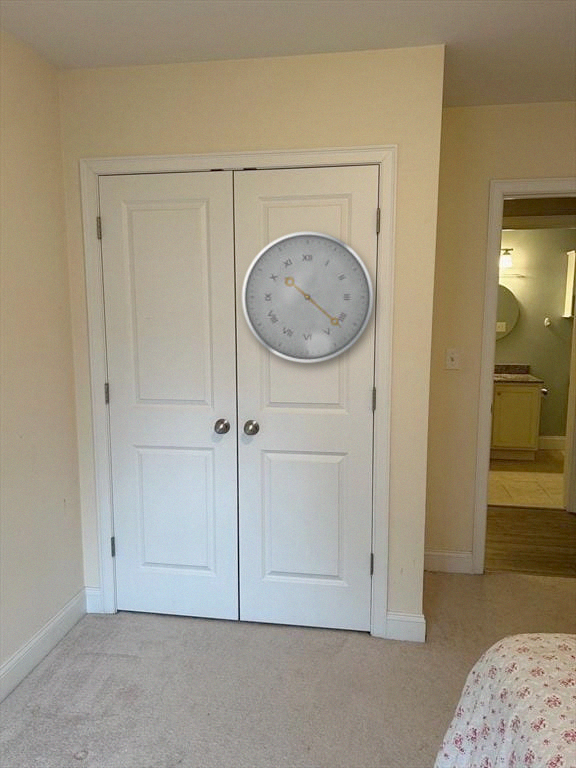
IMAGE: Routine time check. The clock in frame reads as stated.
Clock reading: 10:22
